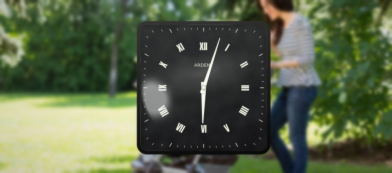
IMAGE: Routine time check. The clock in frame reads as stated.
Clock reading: 6:03
